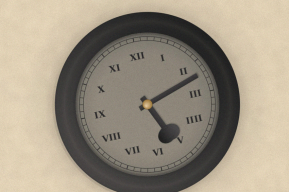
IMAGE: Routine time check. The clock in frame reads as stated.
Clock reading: 5:12
